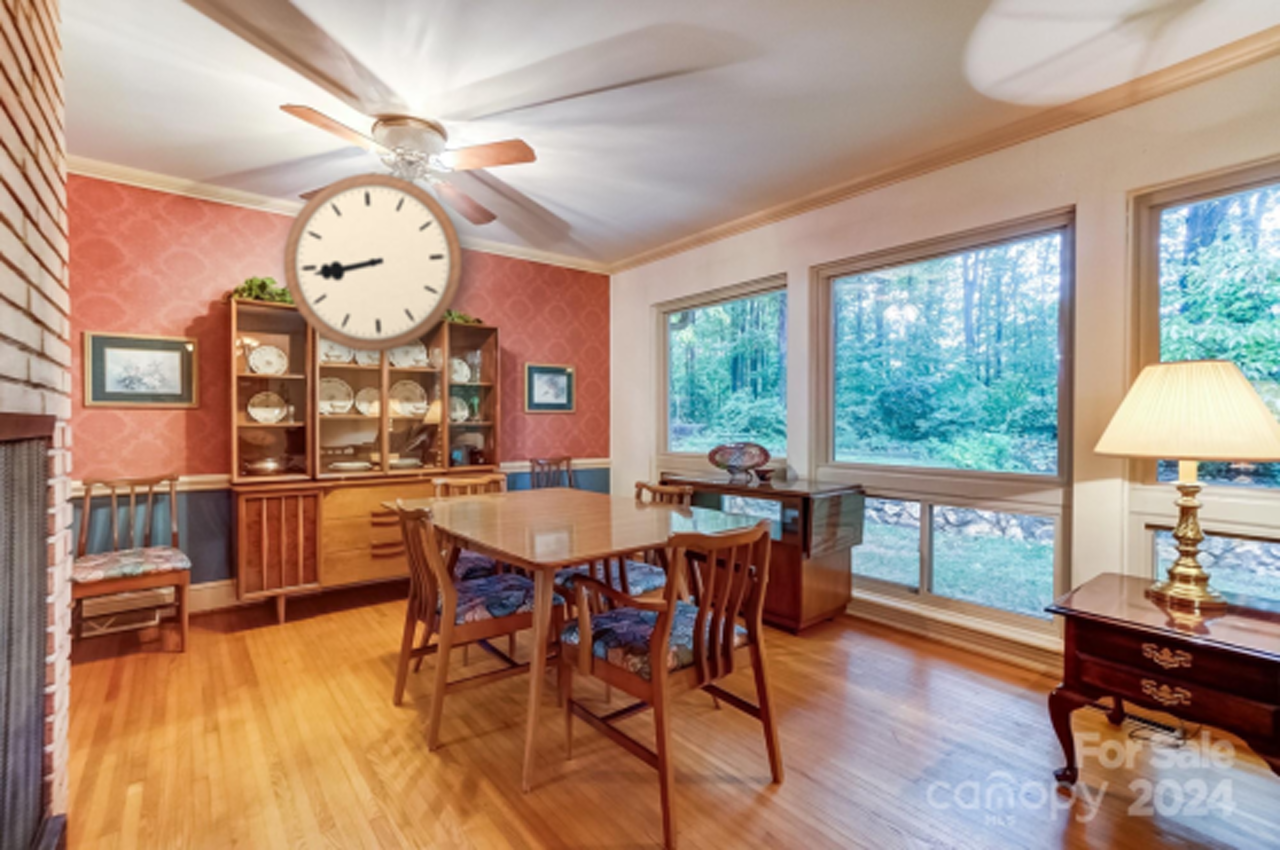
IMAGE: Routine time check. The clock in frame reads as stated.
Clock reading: 8:44
